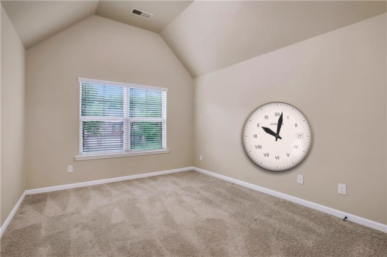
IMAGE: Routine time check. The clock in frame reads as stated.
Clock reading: 10:02
